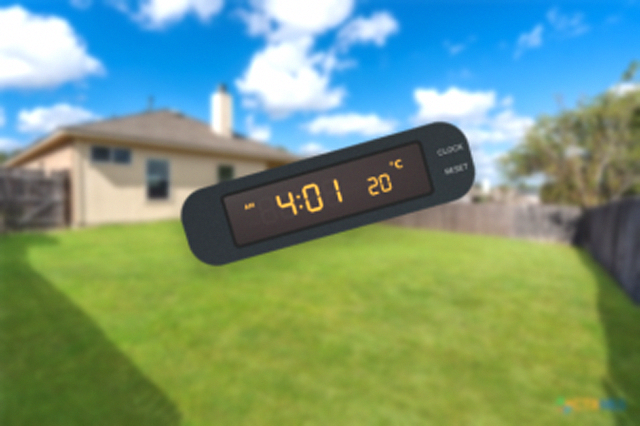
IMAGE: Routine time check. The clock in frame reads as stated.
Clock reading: 4:01
